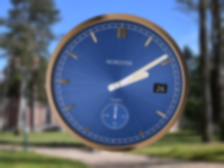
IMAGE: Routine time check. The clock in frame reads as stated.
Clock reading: 2:09
